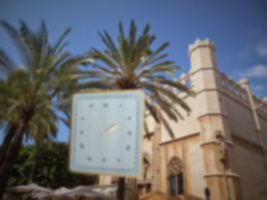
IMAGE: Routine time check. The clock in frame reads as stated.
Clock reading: 1:55
